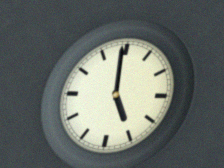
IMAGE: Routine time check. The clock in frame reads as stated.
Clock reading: 4:59
